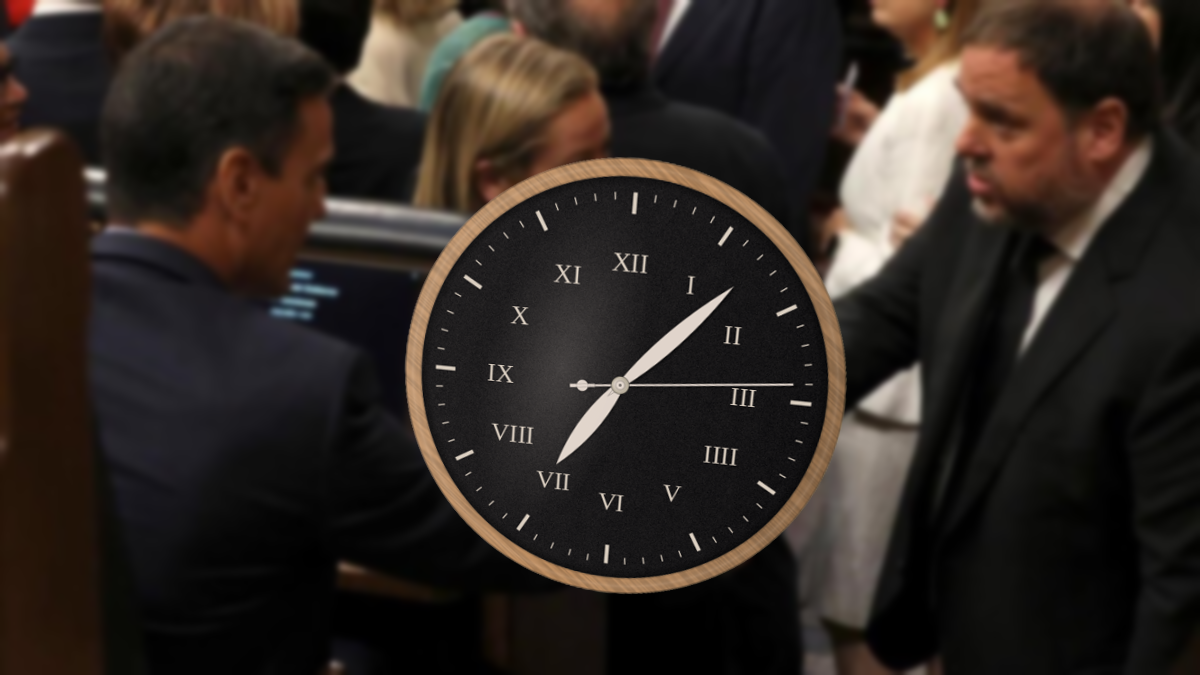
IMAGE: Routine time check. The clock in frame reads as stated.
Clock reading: 7:07:14
